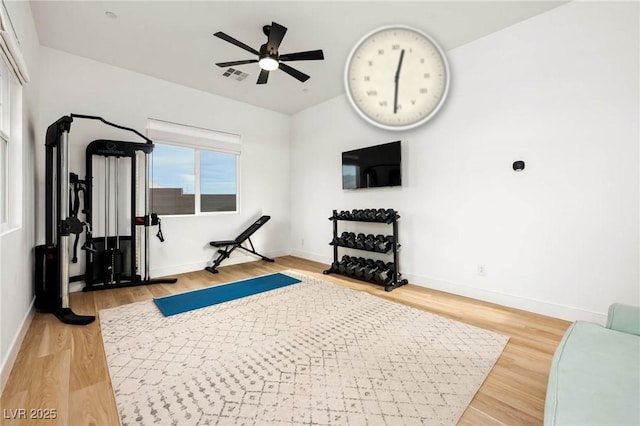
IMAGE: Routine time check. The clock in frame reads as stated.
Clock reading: 12:31
